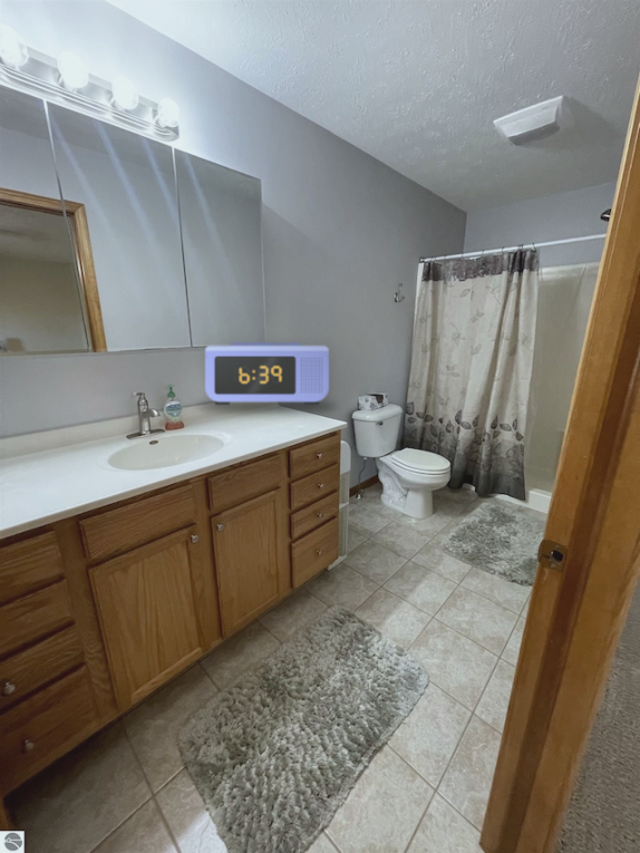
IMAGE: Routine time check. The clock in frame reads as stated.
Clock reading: 6:39
